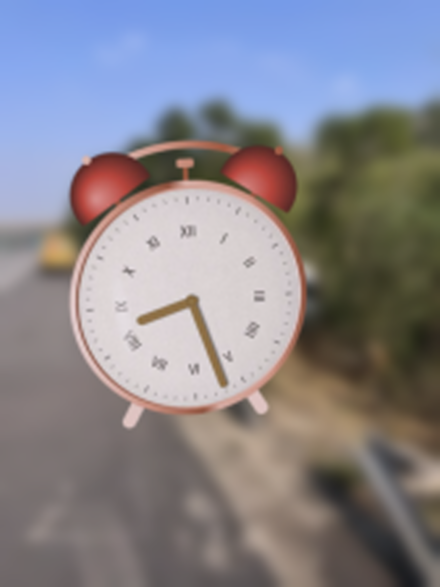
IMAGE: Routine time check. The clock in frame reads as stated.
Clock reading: 8:27
